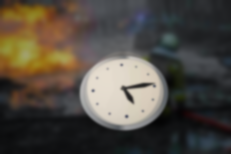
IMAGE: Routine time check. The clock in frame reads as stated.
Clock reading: 5:14
